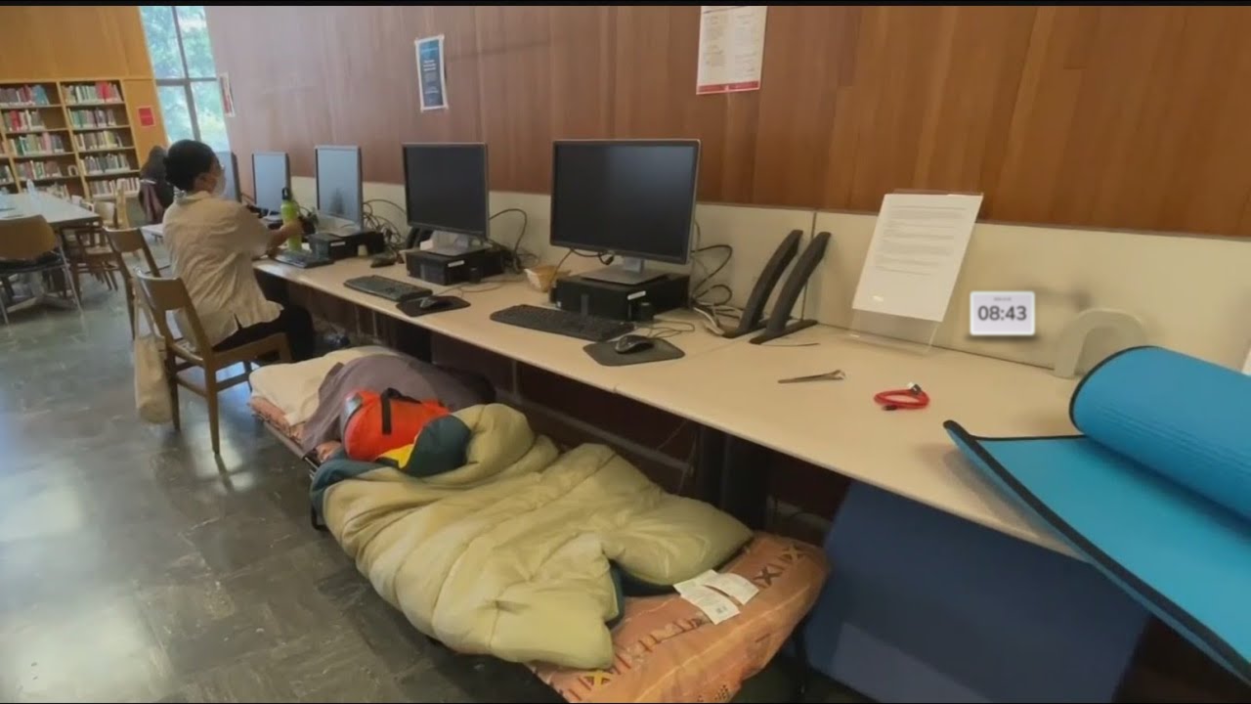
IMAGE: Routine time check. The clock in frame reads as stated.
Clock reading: 8:43
